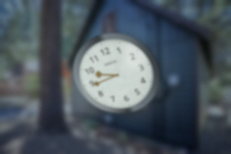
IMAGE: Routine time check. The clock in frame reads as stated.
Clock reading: 9:44
